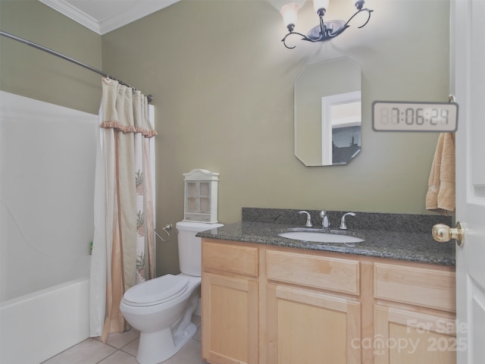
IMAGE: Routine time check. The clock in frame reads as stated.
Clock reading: 7:06:24
